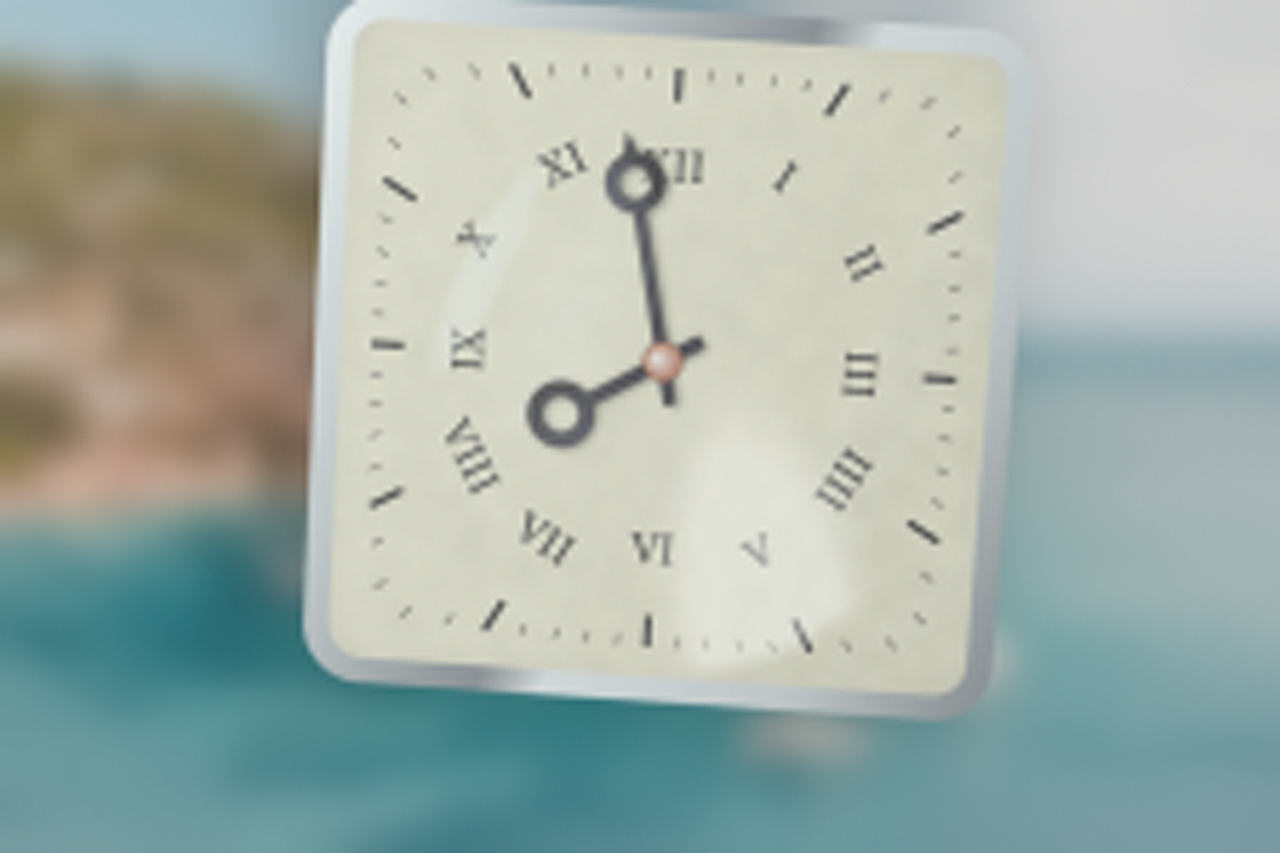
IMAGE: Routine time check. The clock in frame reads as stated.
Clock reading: 7:58
